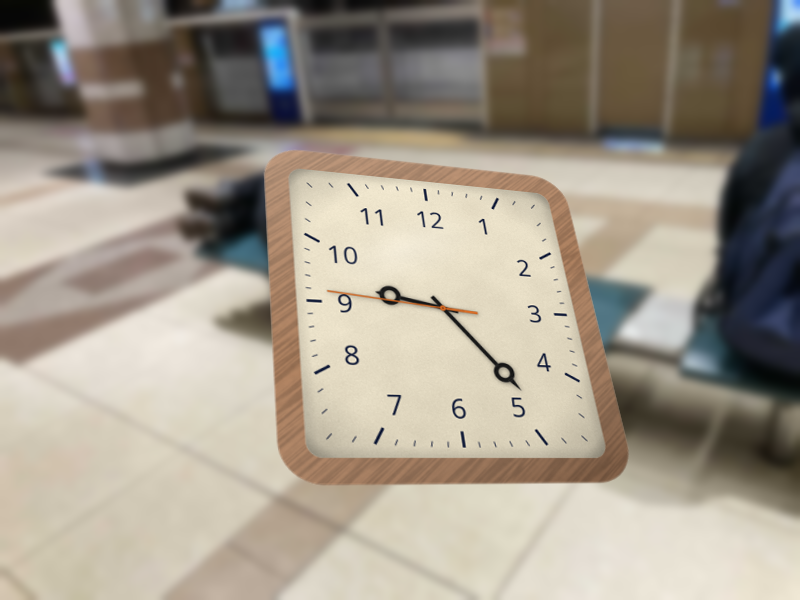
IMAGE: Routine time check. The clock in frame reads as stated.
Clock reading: 9:23:46
